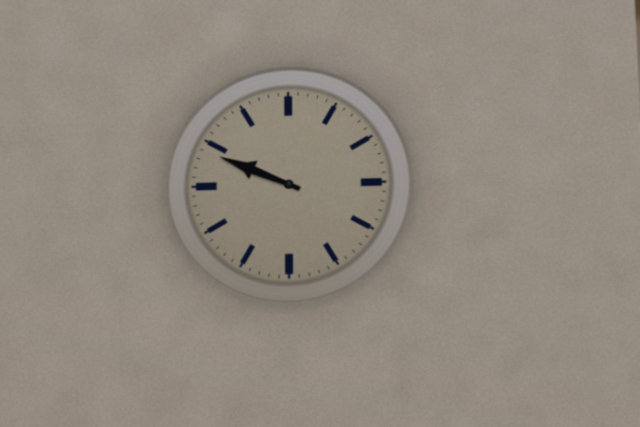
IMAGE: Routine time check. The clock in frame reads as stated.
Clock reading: 9:49
